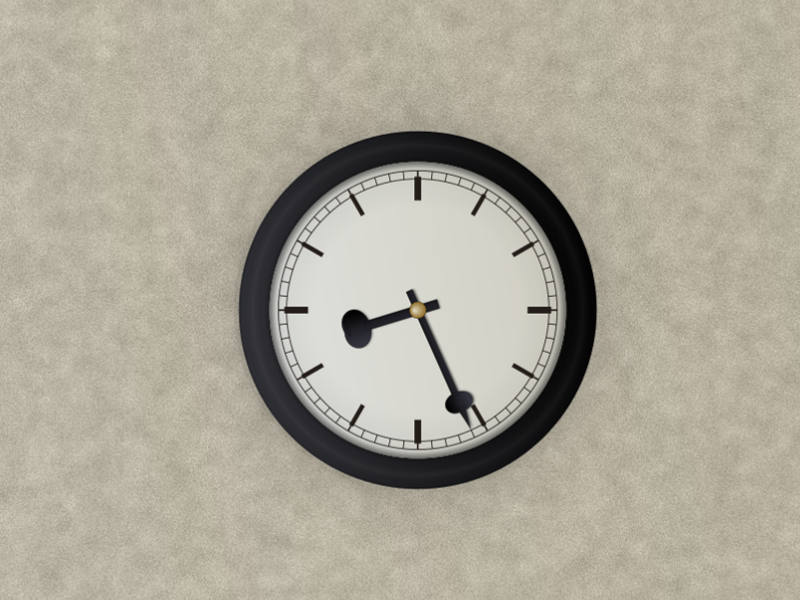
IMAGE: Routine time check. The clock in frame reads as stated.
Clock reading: 8:26
